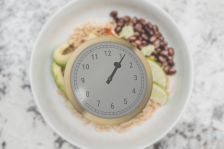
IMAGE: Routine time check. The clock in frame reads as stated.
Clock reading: 1:06
